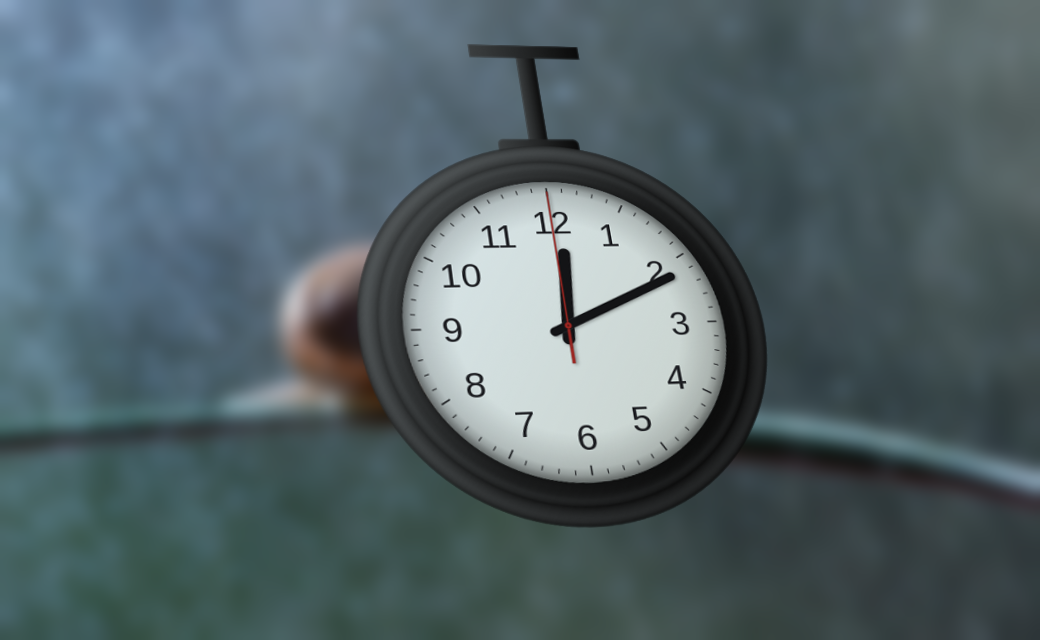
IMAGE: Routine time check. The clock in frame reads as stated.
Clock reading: 12:11:00
